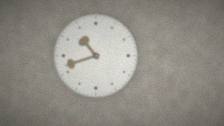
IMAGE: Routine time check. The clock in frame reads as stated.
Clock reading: 10:42
